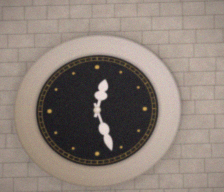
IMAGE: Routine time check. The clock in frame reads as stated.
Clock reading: 12:27
